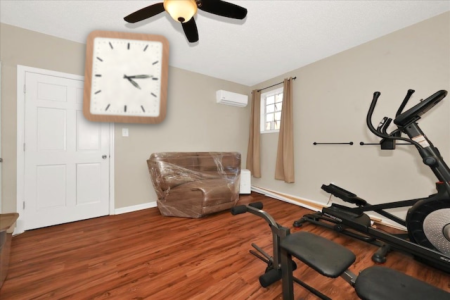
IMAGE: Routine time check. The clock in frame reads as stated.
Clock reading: 4:14
